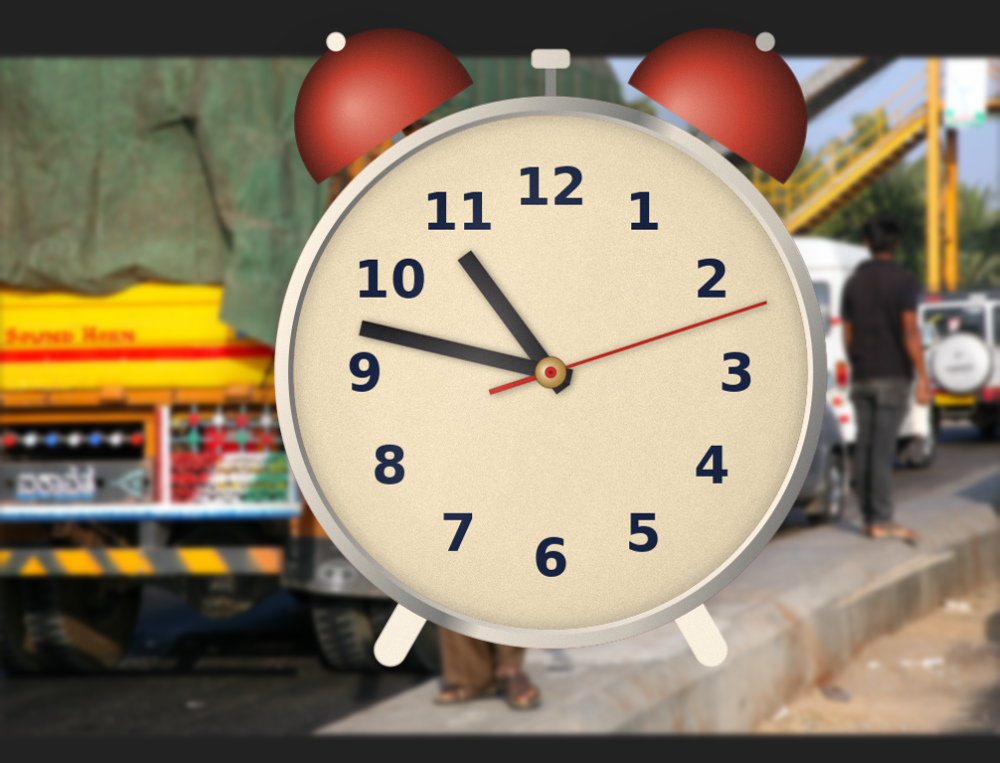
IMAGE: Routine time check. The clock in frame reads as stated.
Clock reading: 10:47:12
